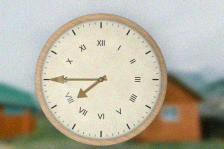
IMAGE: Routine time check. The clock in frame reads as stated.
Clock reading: 7:45
